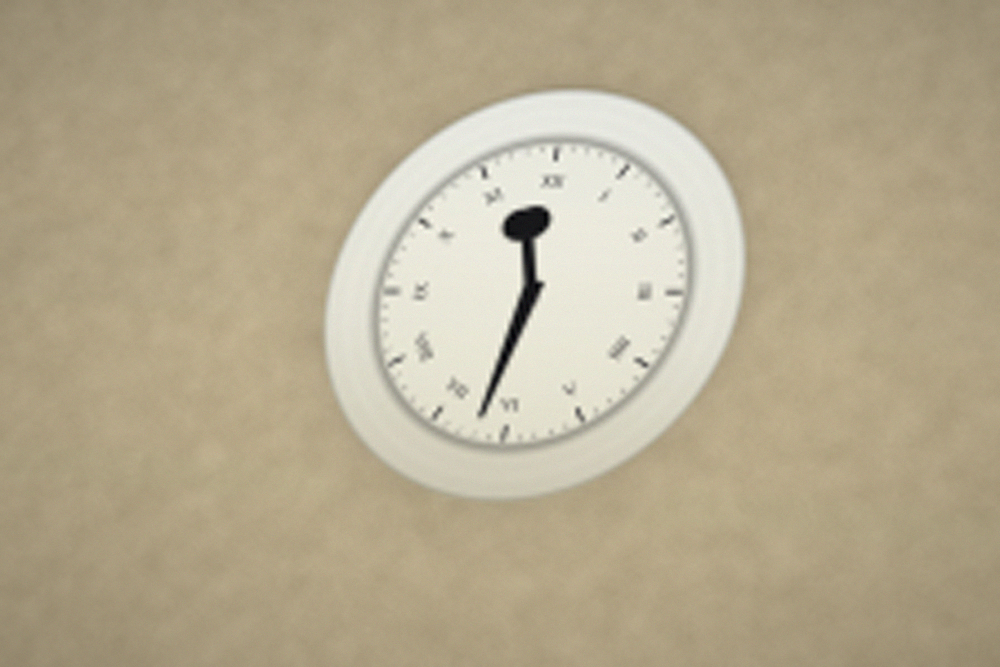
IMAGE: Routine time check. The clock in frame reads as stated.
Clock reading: 11:32
